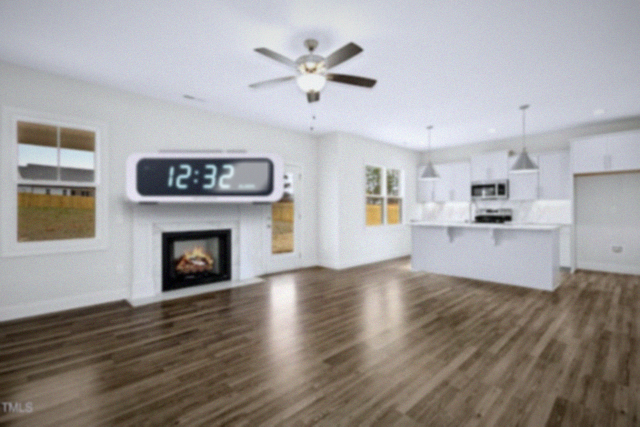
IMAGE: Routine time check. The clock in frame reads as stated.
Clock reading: 12:32
